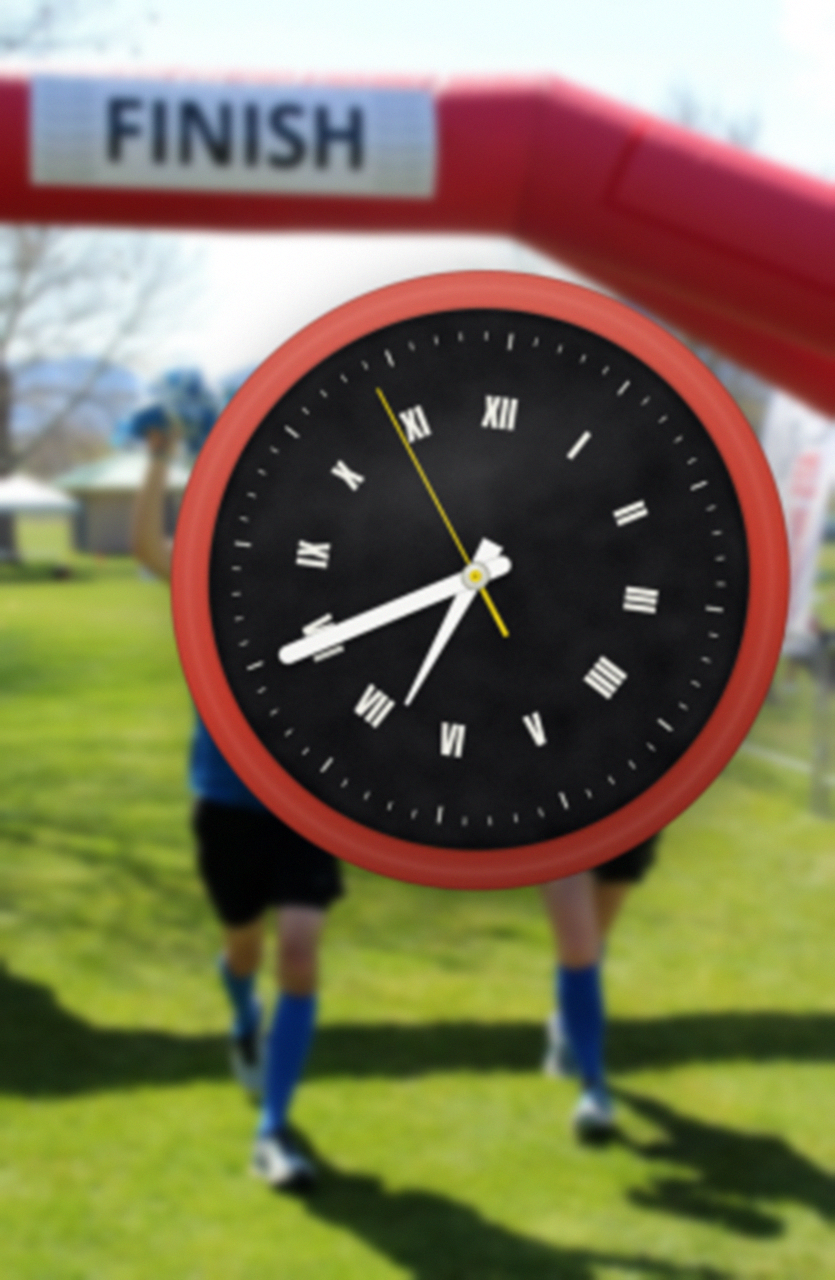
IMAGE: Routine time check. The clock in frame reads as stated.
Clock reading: 6:39:54
